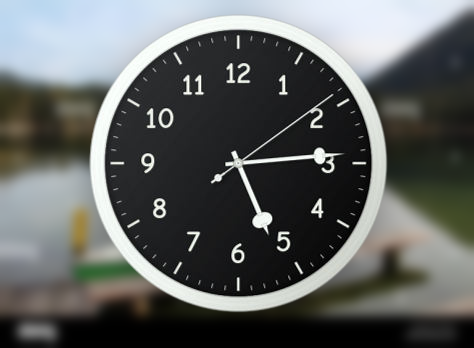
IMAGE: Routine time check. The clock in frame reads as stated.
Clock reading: 5:14:09
